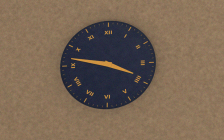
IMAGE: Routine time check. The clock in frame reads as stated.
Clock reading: 3:47
